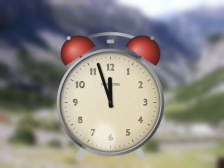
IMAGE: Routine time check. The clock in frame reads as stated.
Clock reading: 11:57
